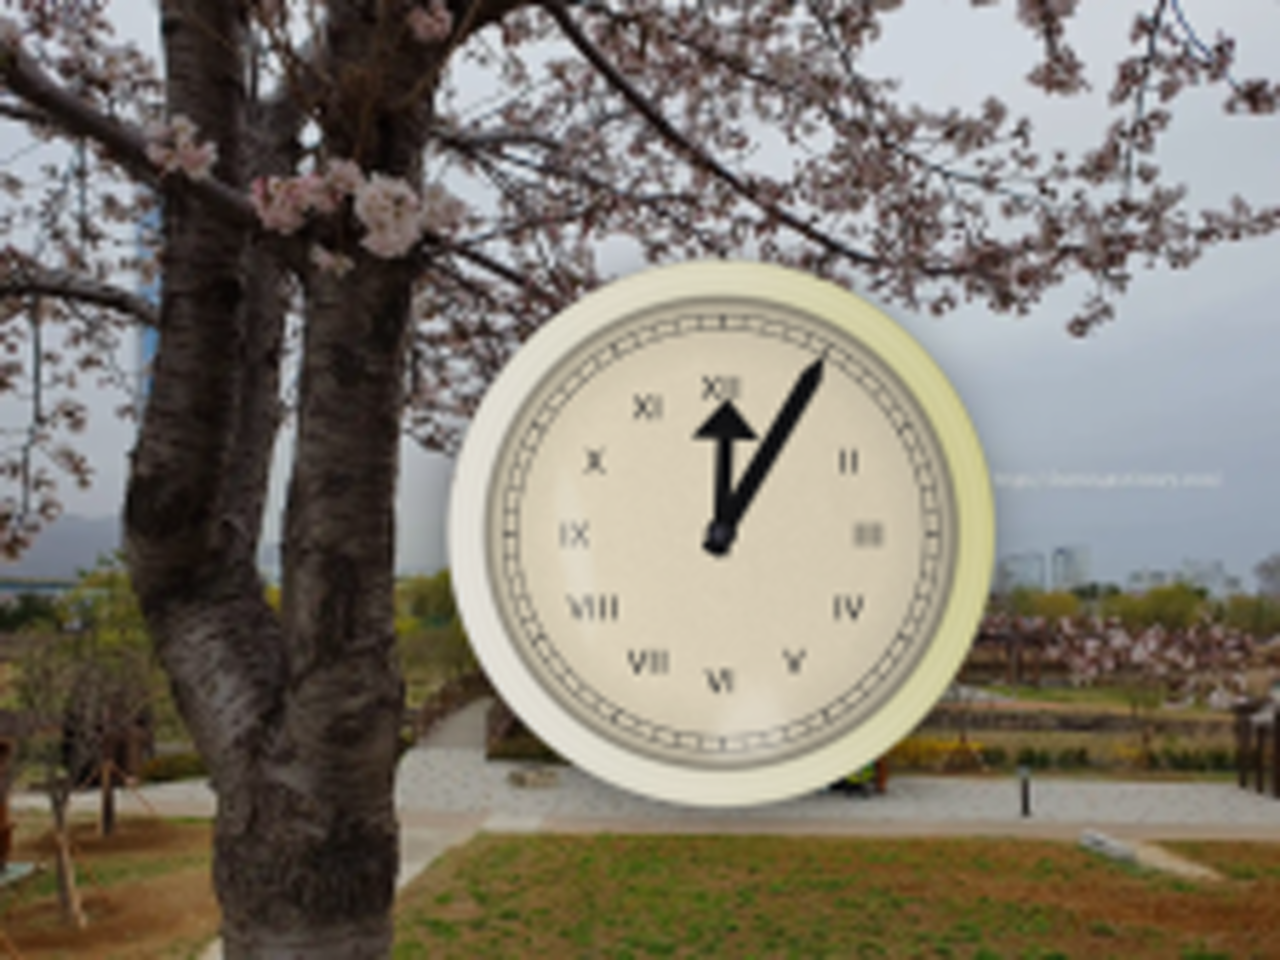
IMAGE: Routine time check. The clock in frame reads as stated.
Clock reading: 12:05
